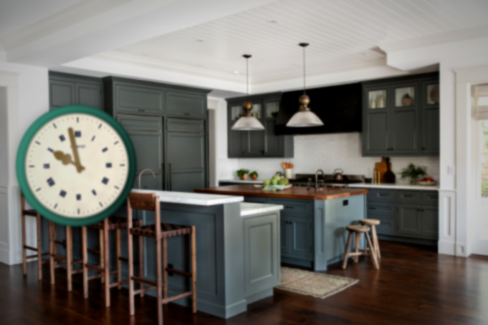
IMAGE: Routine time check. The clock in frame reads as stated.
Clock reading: 9:58
